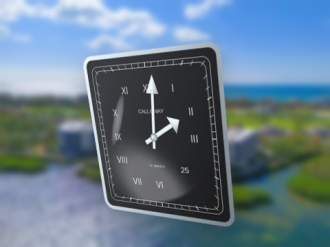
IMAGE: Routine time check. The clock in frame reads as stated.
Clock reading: 2:01
